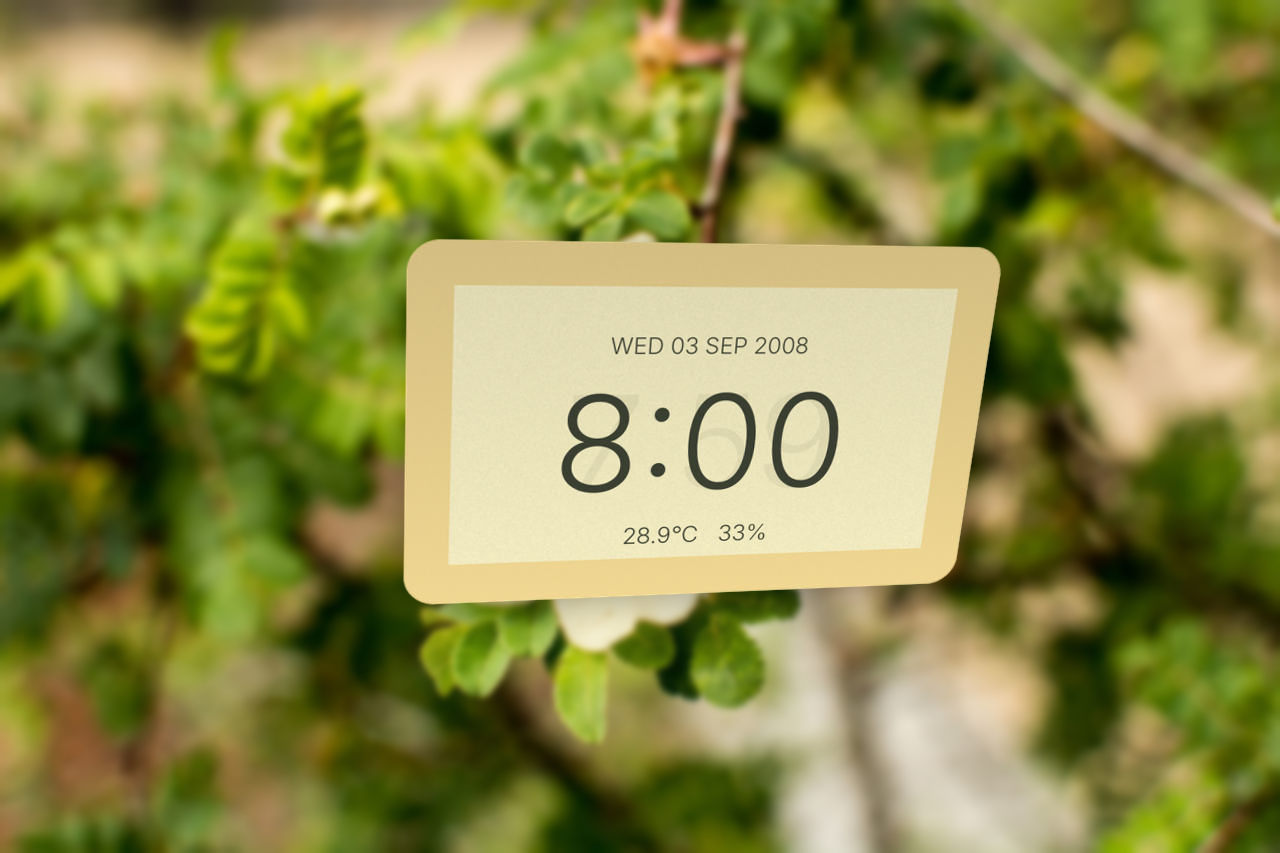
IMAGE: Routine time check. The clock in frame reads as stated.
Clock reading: 8:00
